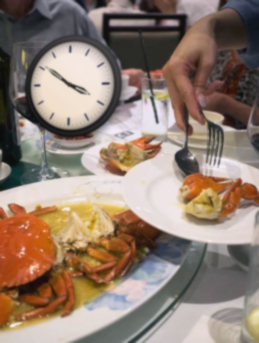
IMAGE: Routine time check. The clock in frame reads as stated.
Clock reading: 3:51
